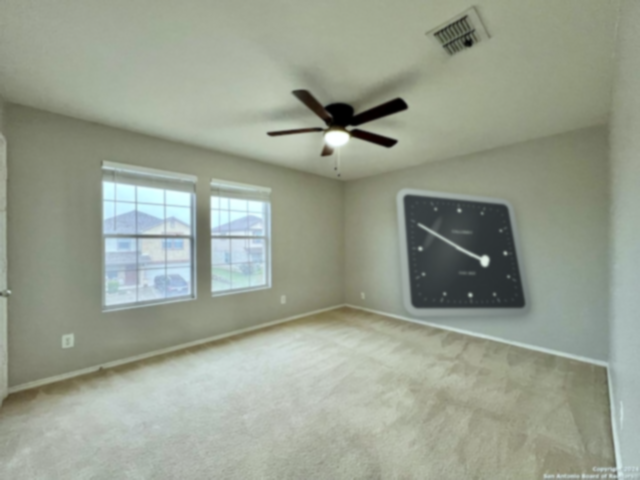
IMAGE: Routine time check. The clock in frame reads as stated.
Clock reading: 3:50
